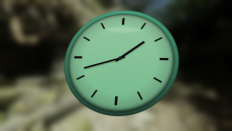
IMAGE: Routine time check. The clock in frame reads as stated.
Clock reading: 1:42
